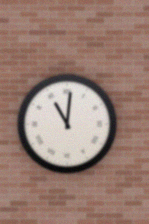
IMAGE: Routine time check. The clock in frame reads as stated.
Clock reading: 11:01
